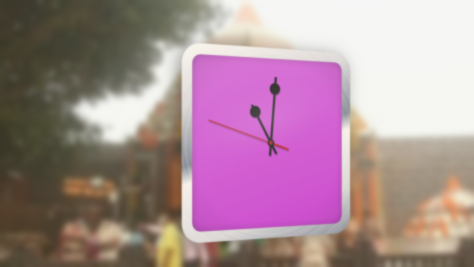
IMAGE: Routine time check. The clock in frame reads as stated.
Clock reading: 11:00:48
